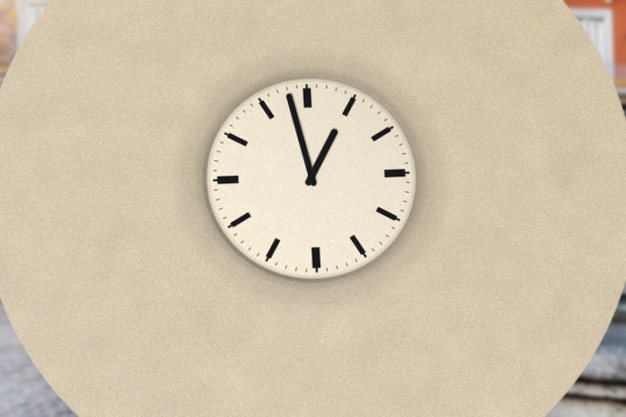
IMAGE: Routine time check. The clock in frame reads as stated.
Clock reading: 12:58
